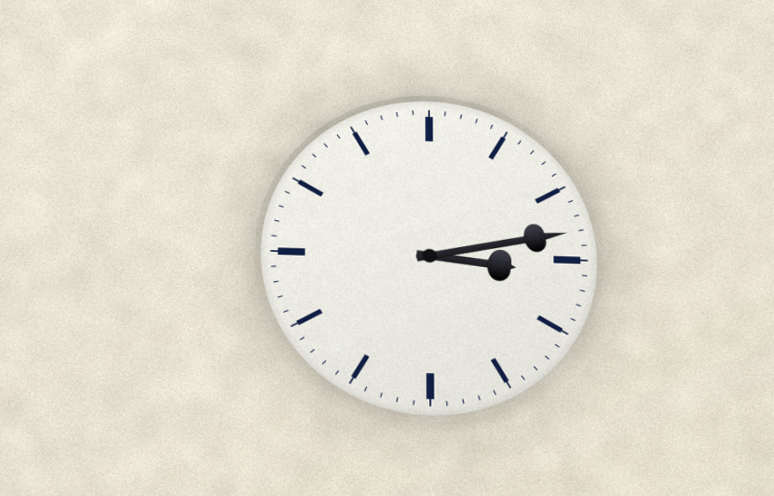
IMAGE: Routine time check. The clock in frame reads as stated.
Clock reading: 3:13
